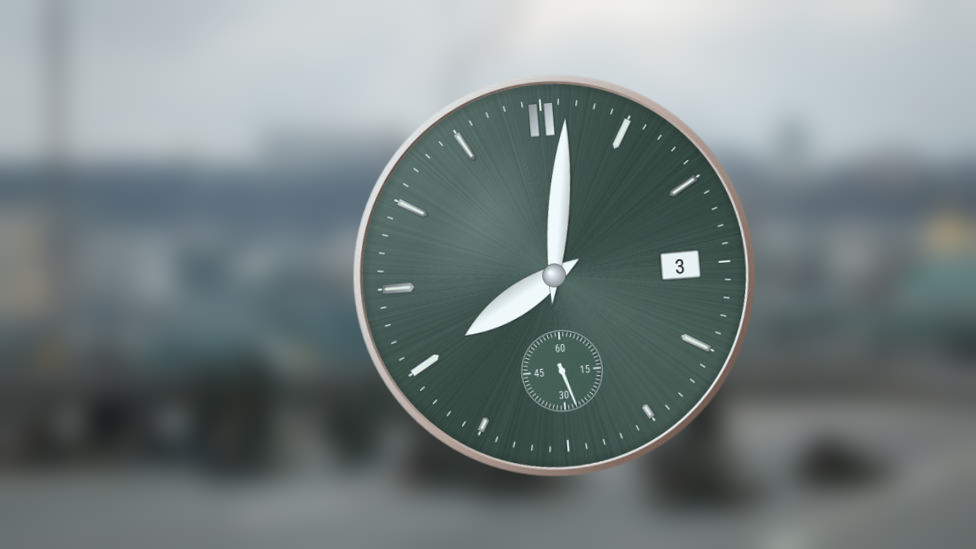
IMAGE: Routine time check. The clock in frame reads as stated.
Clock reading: 8:01:27
